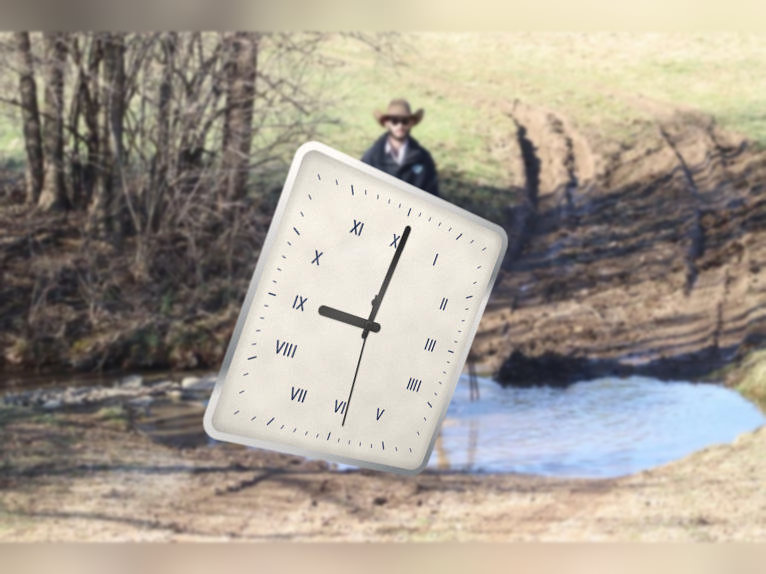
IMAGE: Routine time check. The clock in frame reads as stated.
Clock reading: 9:00:29
